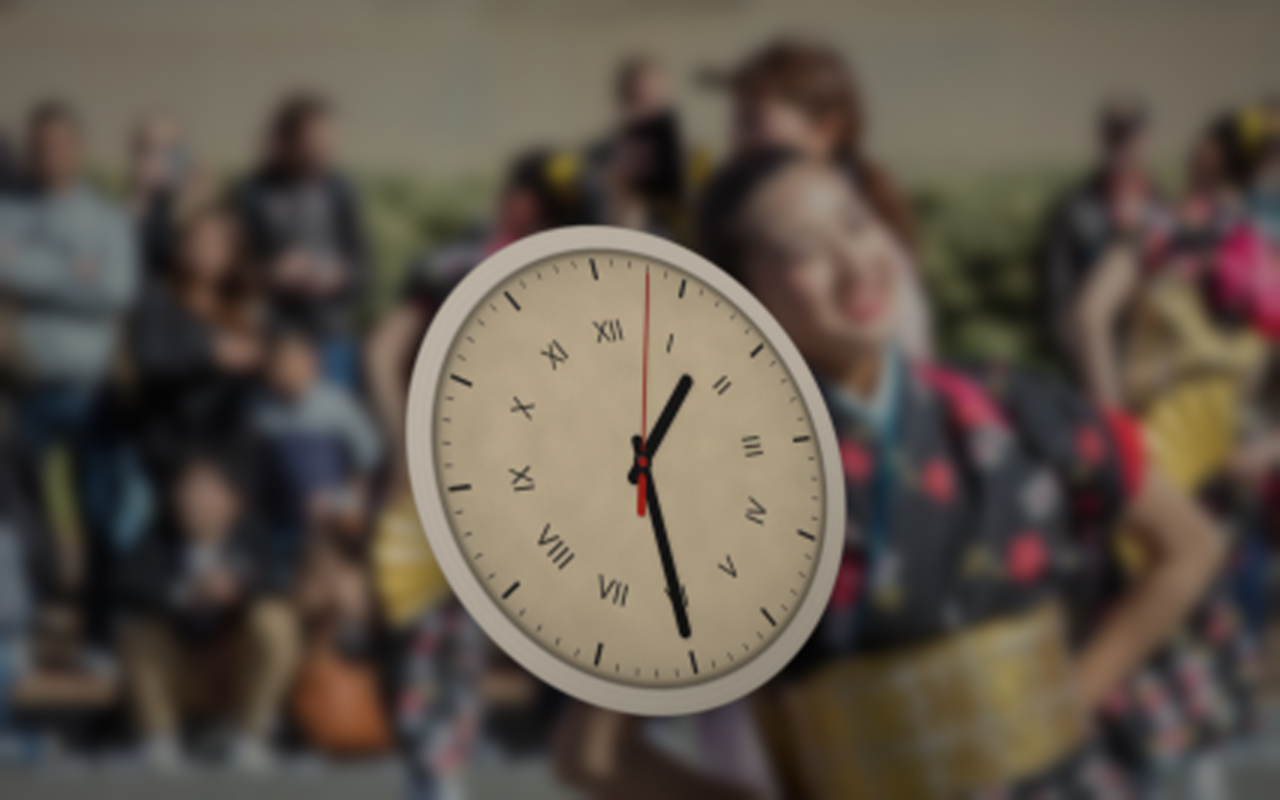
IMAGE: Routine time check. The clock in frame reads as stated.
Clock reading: 1:30:03
